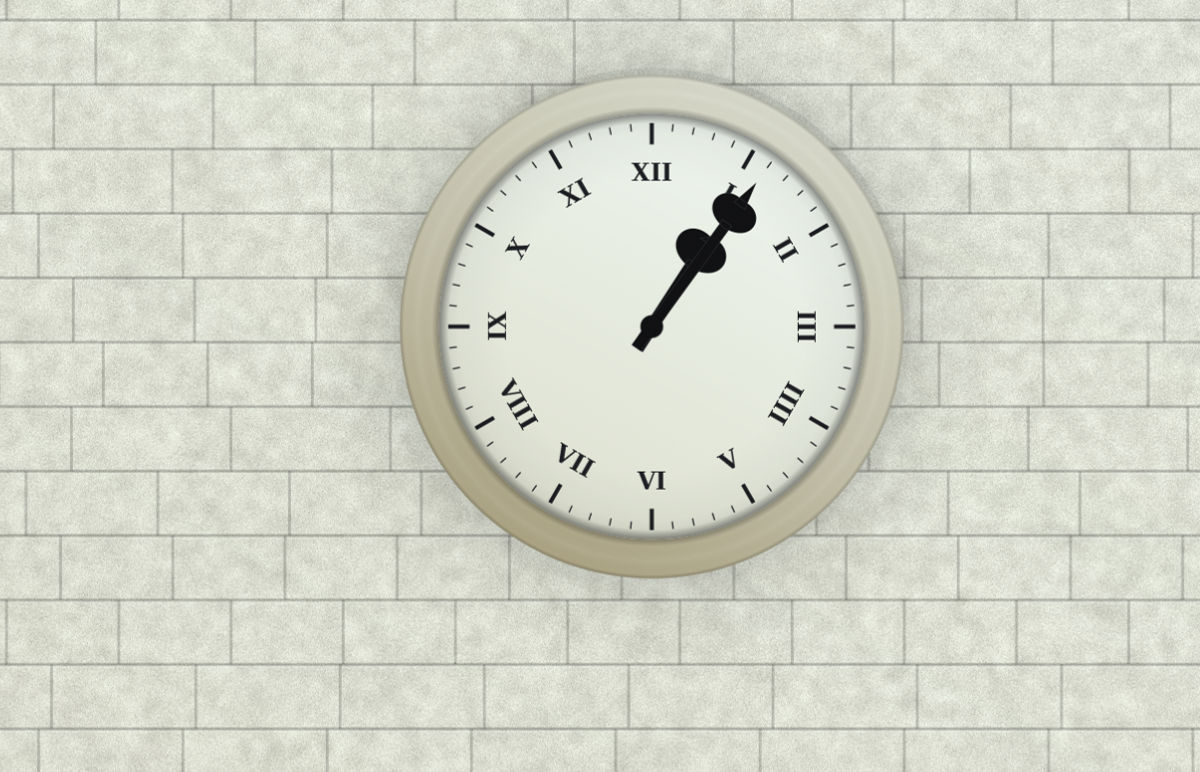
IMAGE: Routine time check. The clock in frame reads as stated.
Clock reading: 1:06
